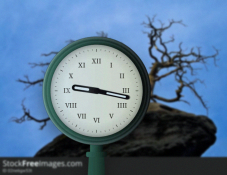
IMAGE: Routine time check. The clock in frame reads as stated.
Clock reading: 9:17
